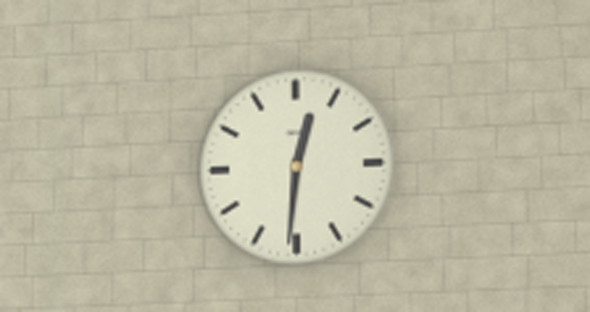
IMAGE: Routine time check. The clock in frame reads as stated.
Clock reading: 12:31
